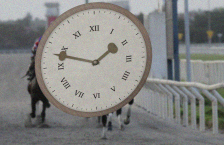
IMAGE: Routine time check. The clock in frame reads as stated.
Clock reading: 1:48
